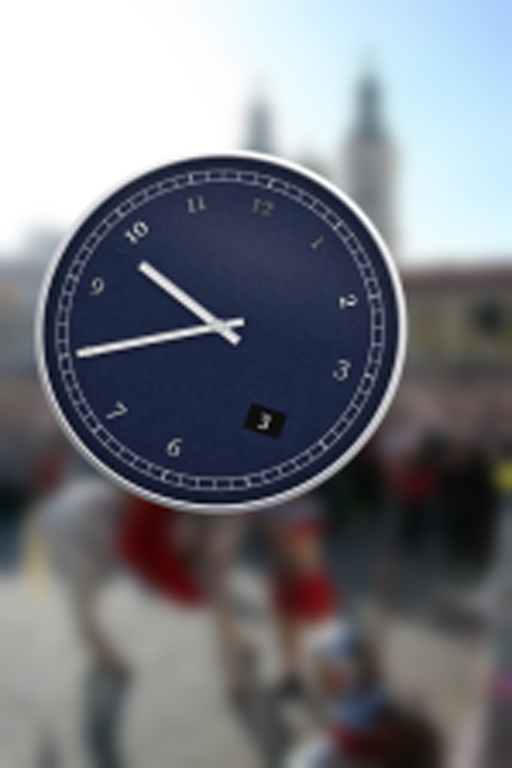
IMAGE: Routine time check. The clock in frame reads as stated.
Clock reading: 9:40
